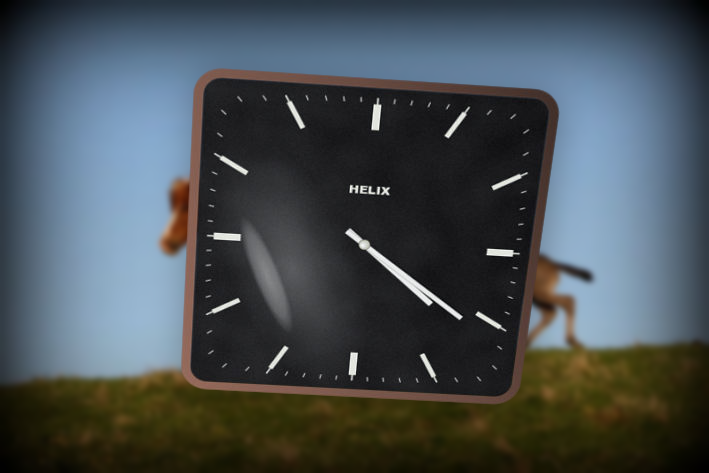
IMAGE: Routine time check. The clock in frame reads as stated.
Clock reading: 4:21
